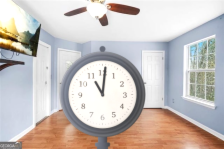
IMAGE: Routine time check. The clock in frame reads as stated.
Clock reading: 11:01
